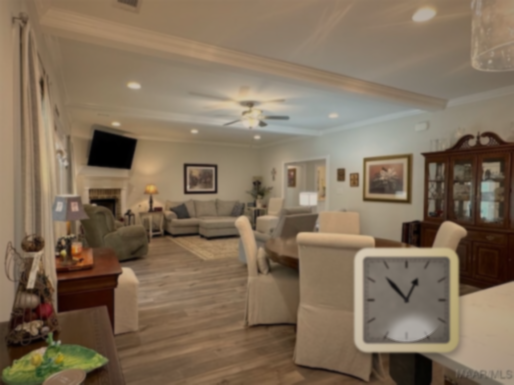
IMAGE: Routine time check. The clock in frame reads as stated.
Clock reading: 12:53
